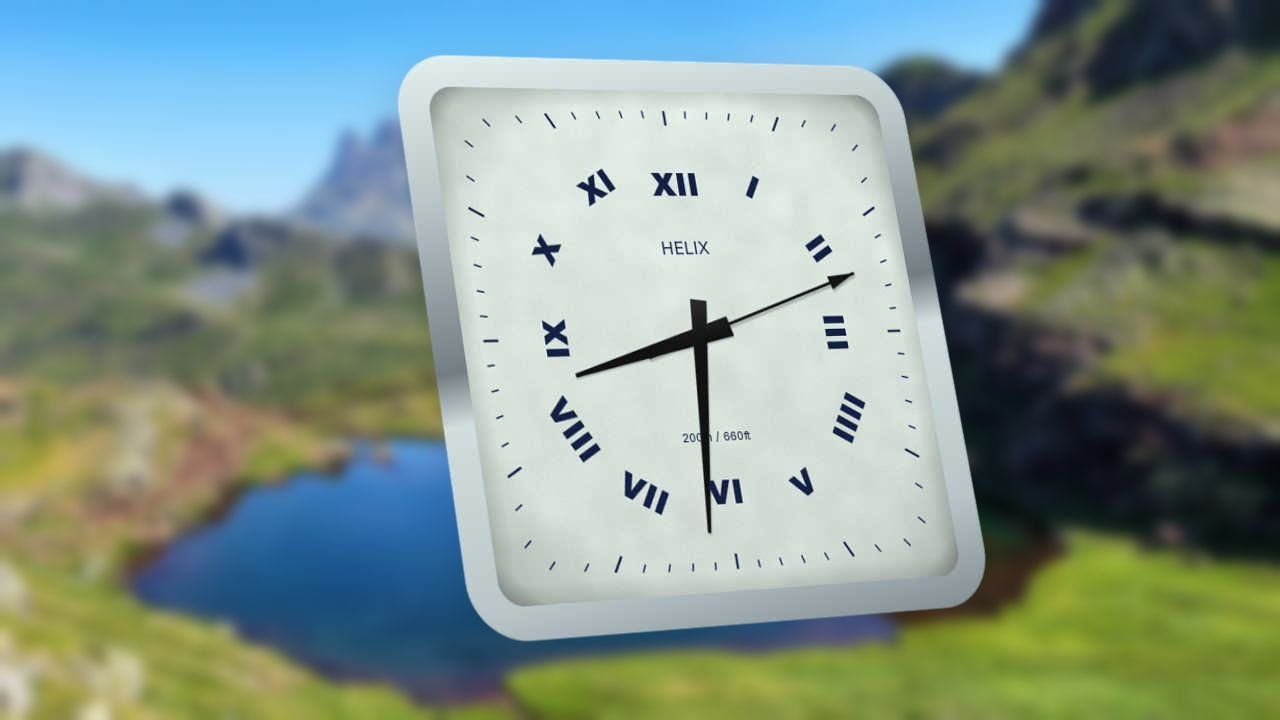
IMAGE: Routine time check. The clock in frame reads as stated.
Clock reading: 8:31:12
